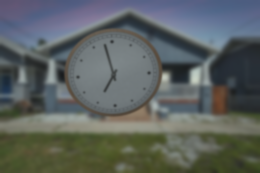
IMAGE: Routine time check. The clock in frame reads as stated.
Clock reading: 6:58
